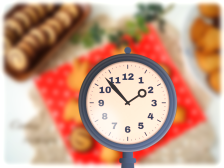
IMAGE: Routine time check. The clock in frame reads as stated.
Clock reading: 1:53
